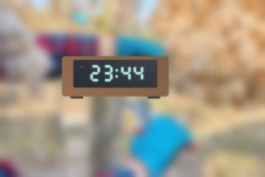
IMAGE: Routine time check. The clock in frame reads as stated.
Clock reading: 23:44
